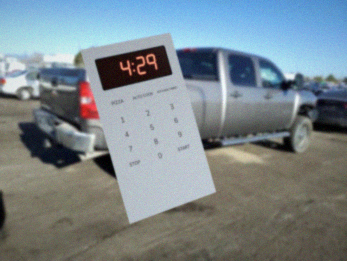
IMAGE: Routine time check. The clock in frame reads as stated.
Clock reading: 4:29
